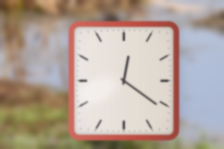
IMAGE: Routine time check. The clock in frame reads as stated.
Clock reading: 12:21
